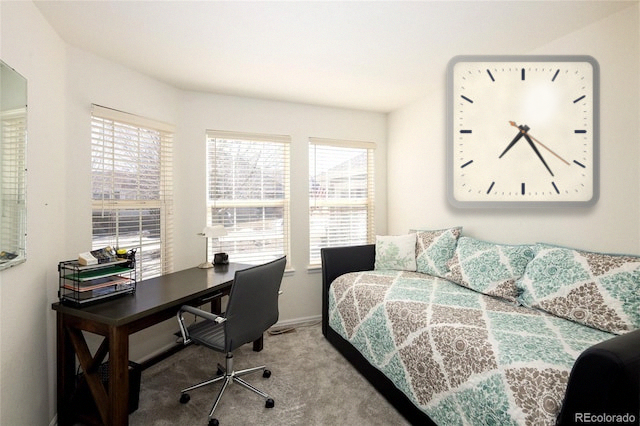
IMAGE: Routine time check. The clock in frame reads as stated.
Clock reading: 7:24:21
